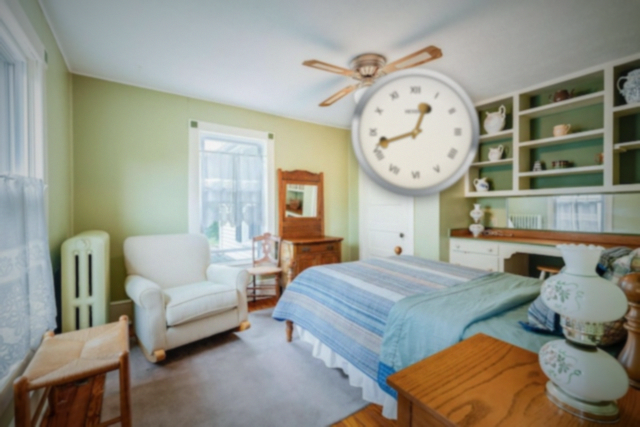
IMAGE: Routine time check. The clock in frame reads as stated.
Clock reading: 12:42
